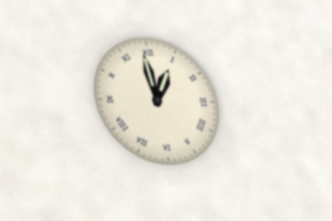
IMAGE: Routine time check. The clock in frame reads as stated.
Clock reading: 12:59
